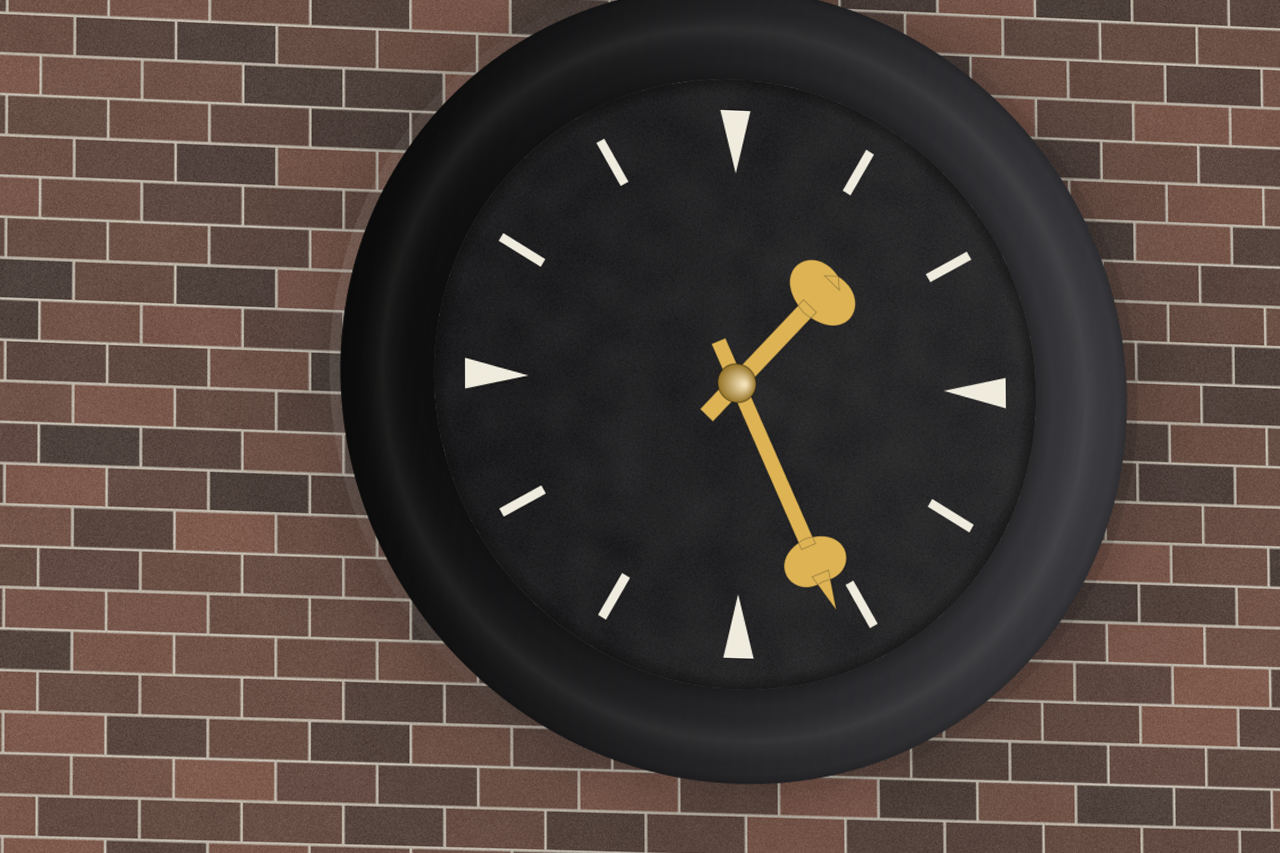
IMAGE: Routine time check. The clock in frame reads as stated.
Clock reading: 1:26
